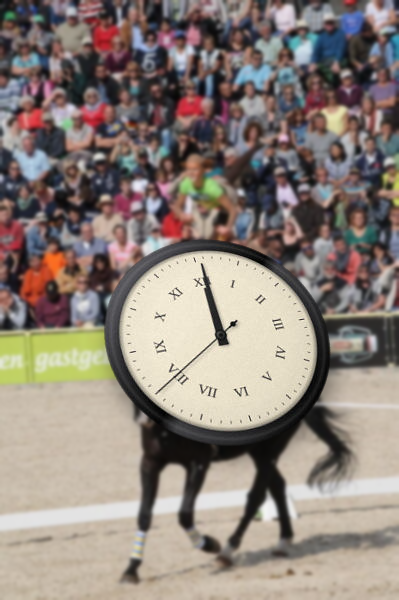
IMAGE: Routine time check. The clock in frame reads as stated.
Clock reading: 12:00:40
